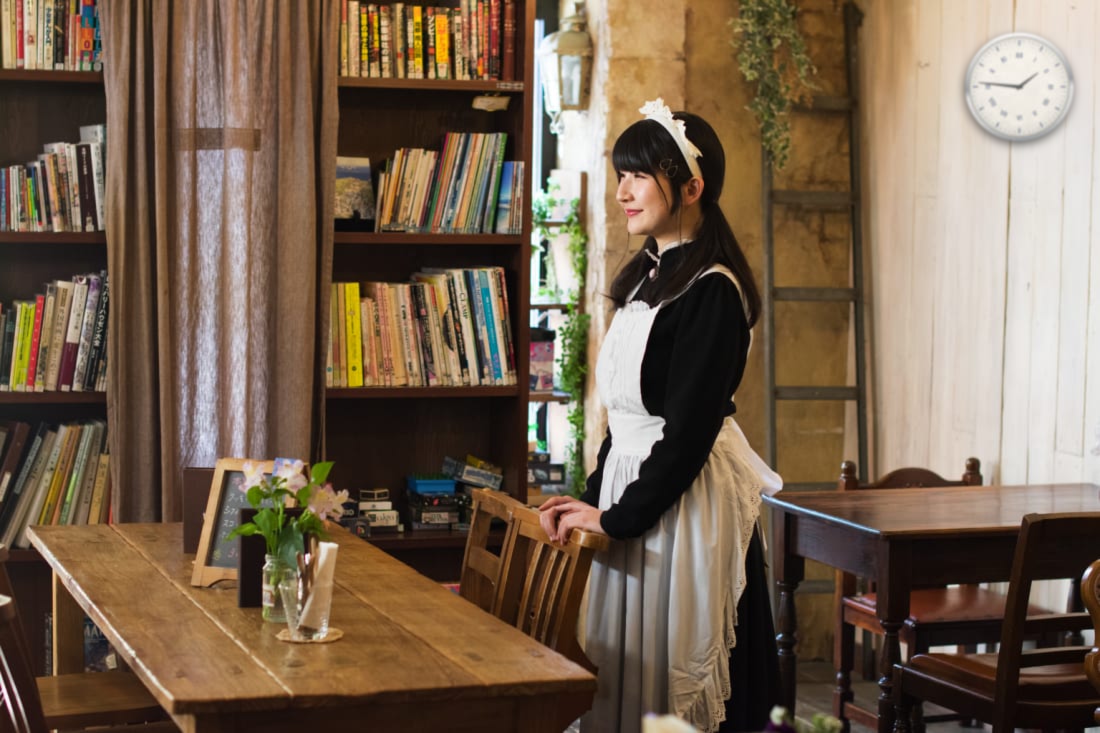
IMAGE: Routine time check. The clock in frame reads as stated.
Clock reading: 1:46
